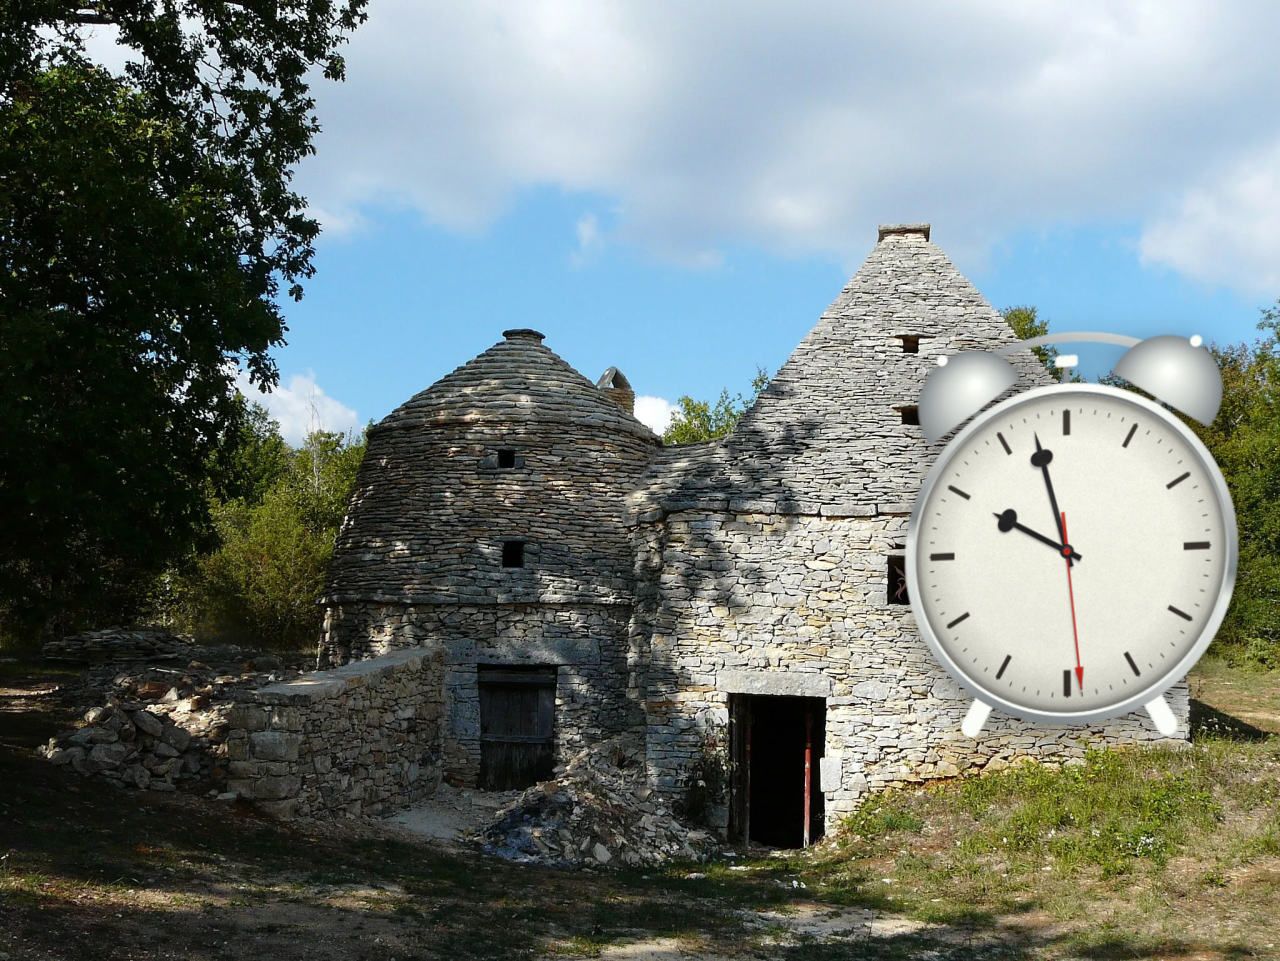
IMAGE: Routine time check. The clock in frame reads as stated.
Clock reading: 9:57:29
